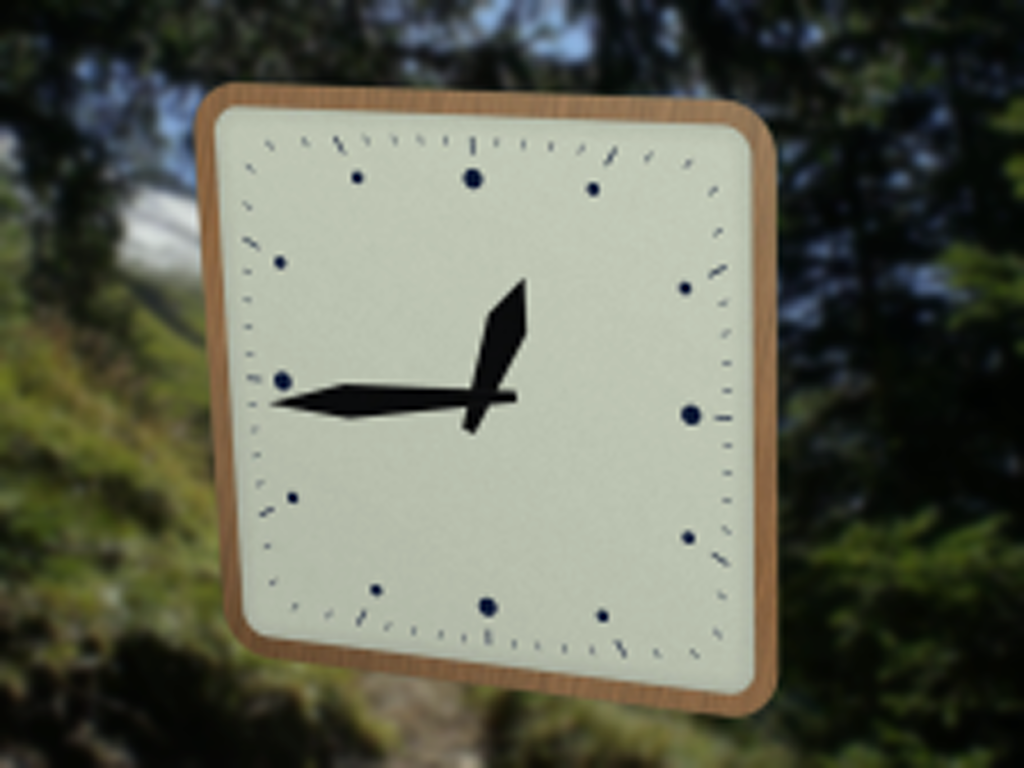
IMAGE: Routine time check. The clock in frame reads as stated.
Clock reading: 12:44
